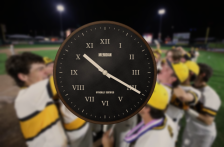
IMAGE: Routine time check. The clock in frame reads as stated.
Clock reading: 10:20
